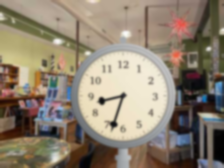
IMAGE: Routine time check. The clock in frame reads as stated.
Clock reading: 8:33
